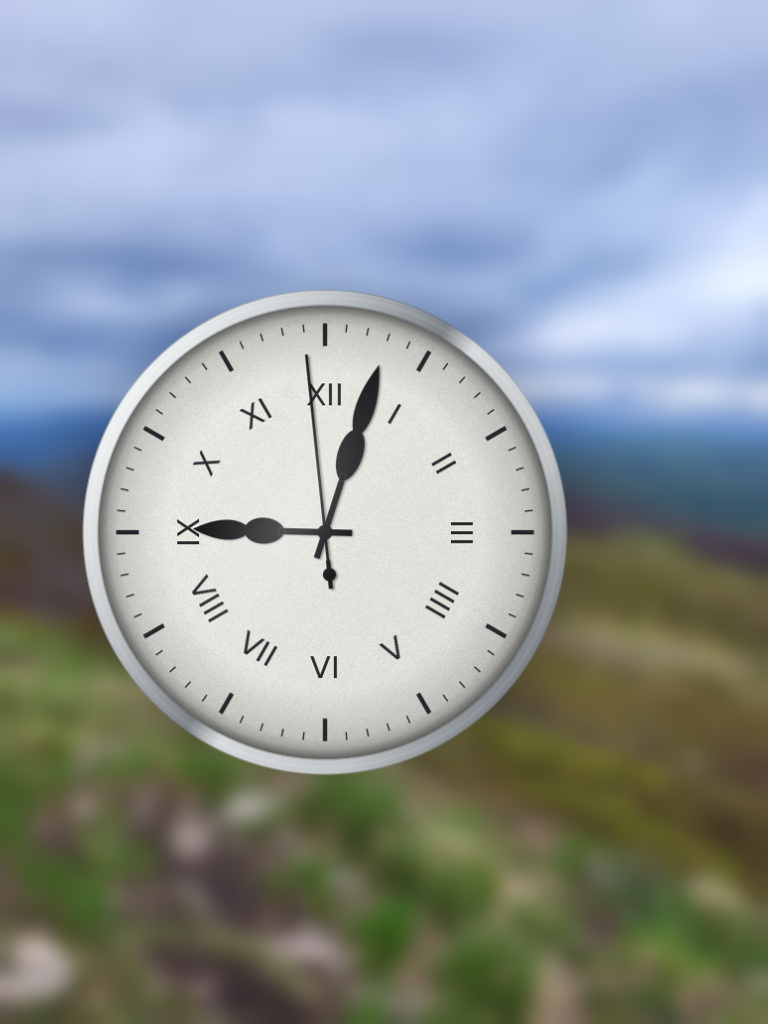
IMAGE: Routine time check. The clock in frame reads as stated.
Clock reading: 9:02:59
